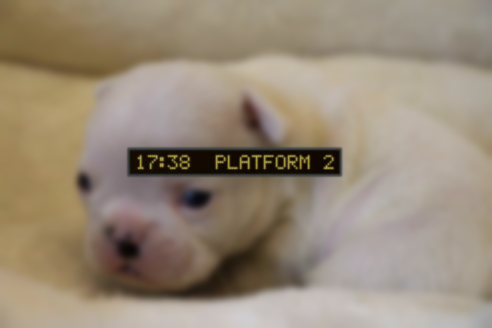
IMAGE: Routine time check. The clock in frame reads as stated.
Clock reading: 17:38
